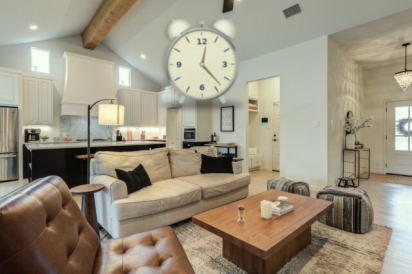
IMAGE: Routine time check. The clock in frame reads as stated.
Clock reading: 12:23
